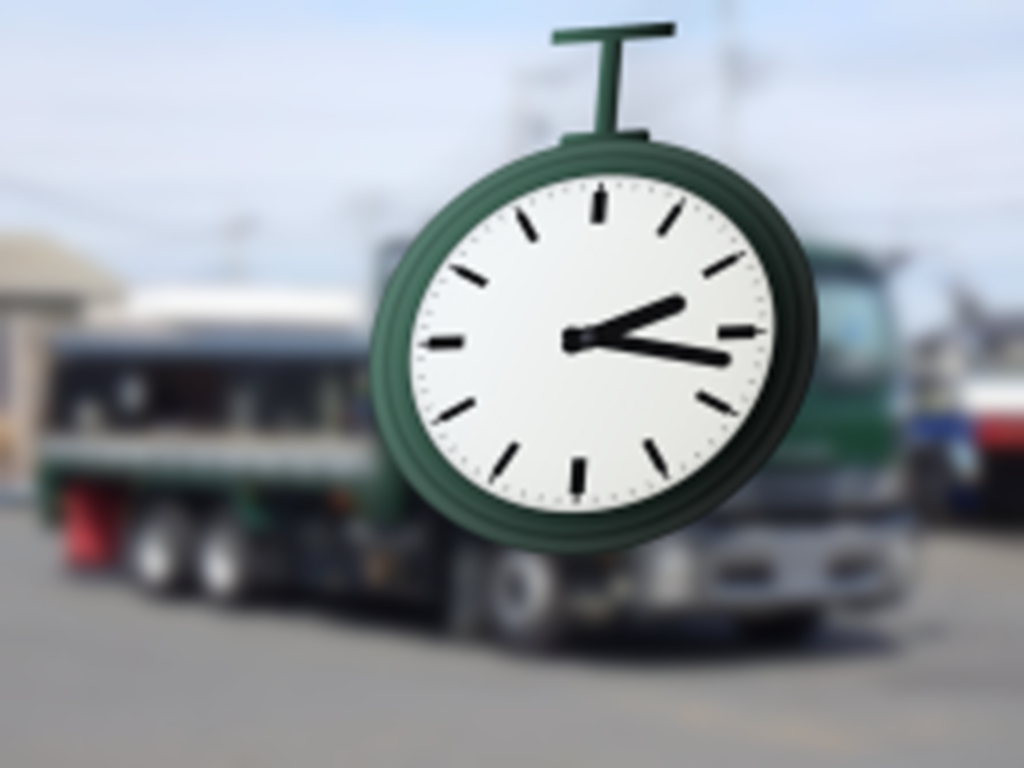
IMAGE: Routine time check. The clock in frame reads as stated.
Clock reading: 2:17
